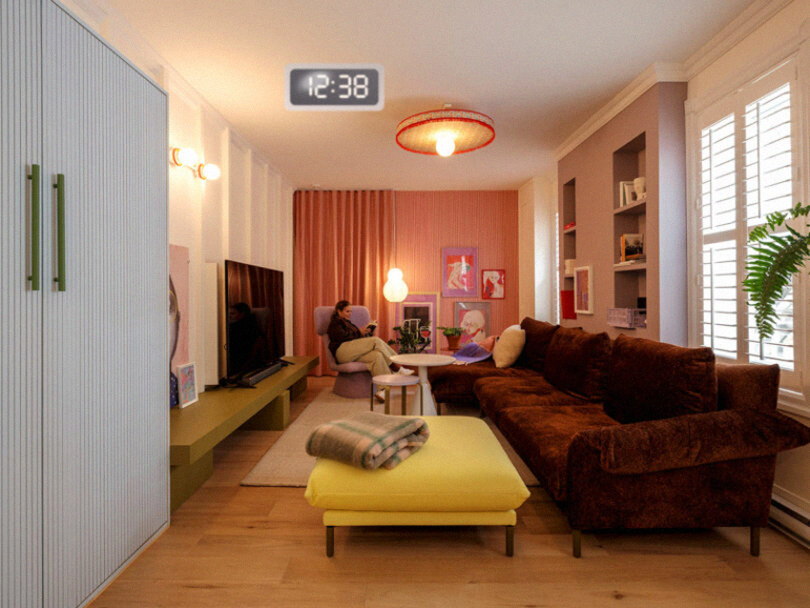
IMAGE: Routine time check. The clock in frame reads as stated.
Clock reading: 12:38
